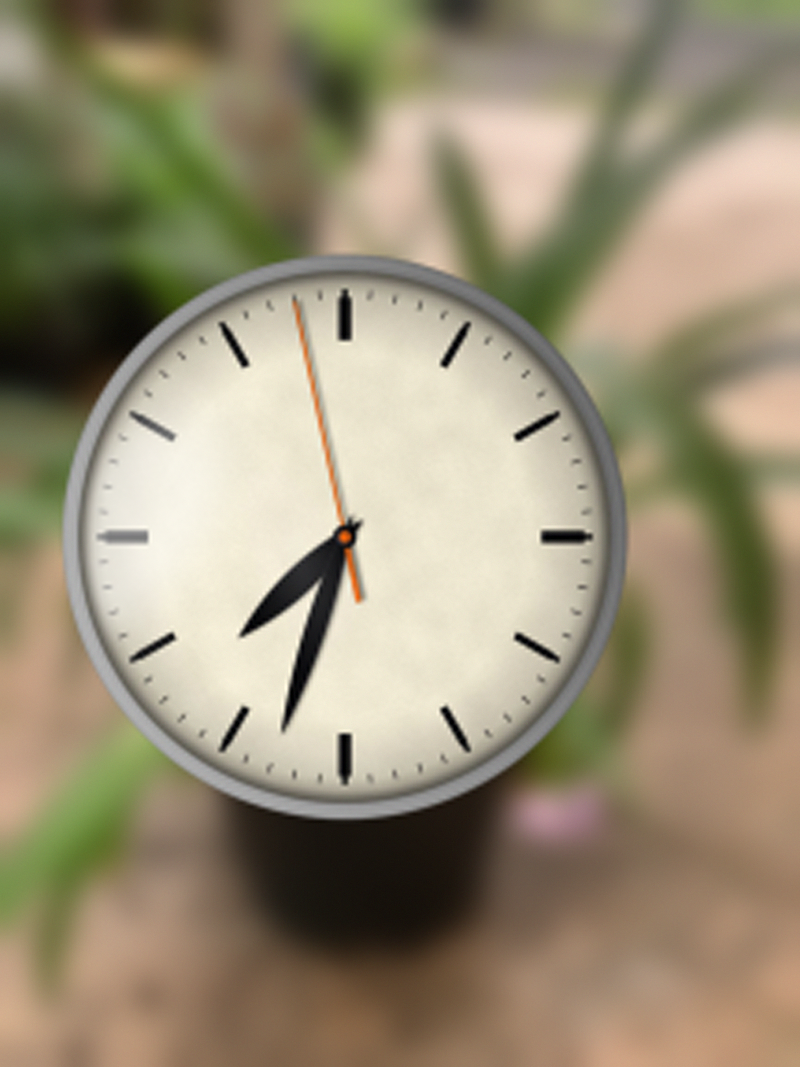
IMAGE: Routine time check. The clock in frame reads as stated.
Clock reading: 7:32:58
